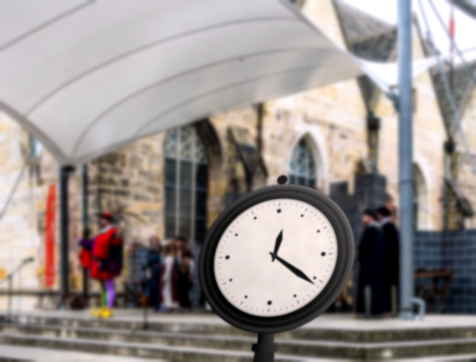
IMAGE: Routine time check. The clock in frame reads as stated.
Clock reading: 12:21
